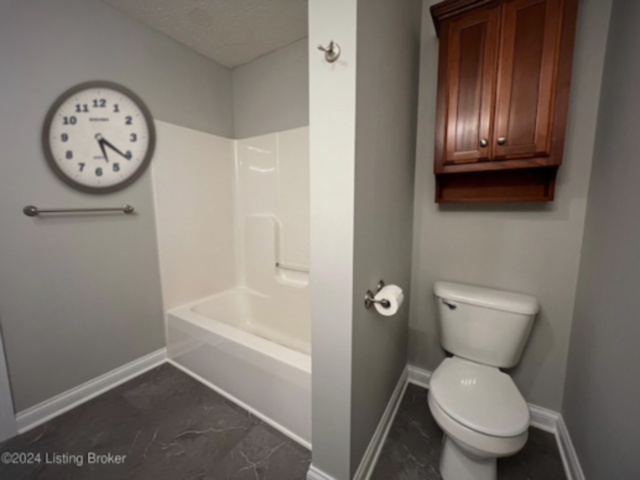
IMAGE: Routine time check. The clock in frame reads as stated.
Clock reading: 5:21
